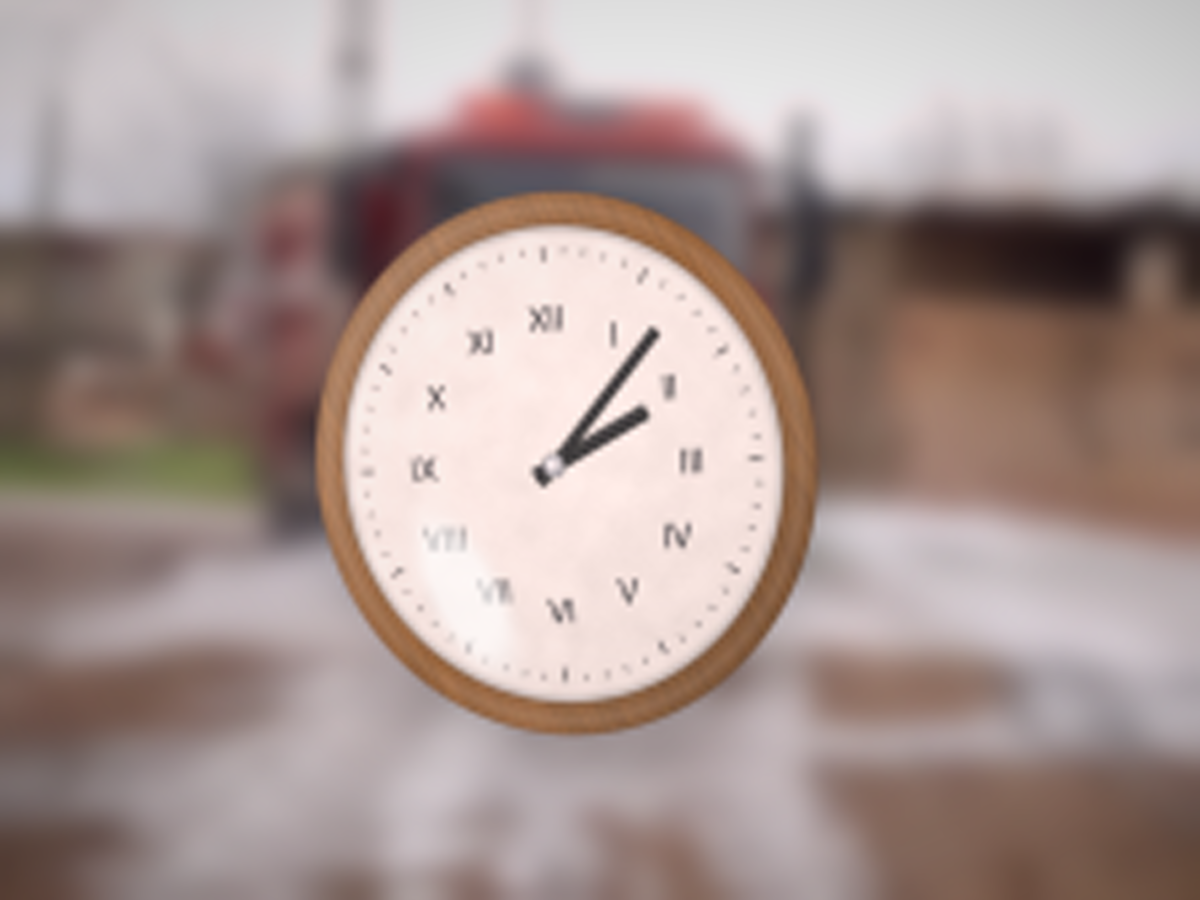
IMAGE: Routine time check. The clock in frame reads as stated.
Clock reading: 2:07
